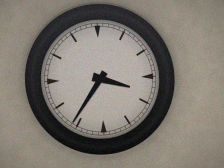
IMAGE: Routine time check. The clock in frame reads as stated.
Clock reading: 3:36
